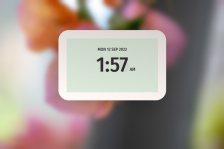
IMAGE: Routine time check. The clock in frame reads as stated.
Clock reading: 1:57
